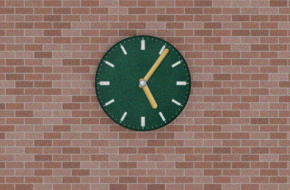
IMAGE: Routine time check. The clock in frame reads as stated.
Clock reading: 5:06
